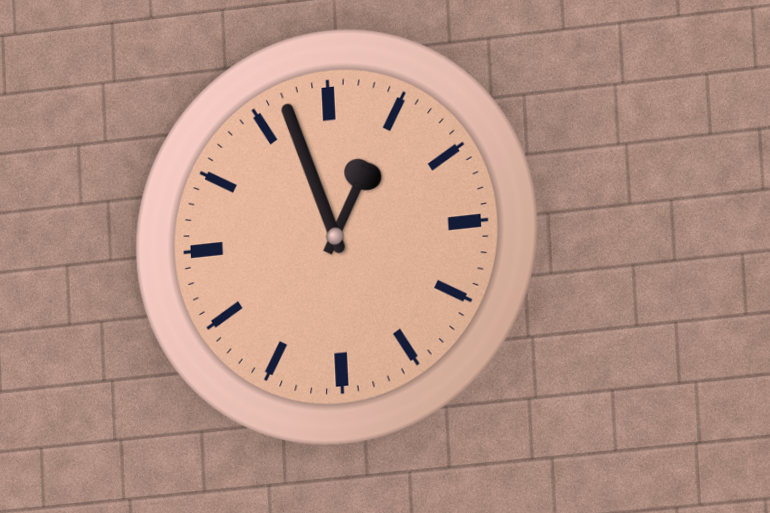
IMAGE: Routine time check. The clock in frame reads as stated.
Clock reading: 12:57
